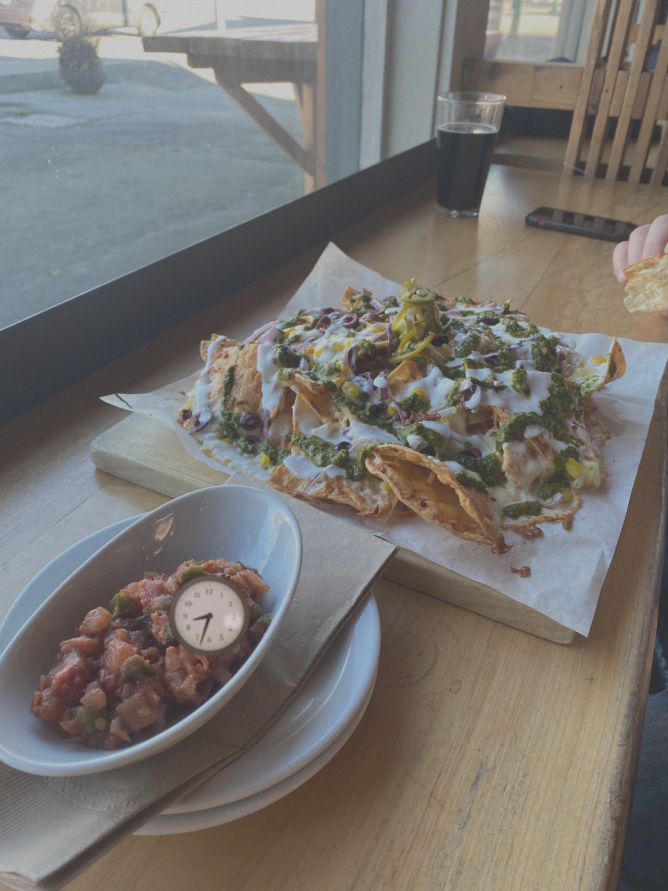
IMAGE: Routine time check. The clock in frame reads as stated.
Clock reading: 8:33
